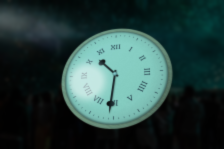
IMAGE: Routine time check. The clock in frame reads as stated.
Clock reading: 10:31
